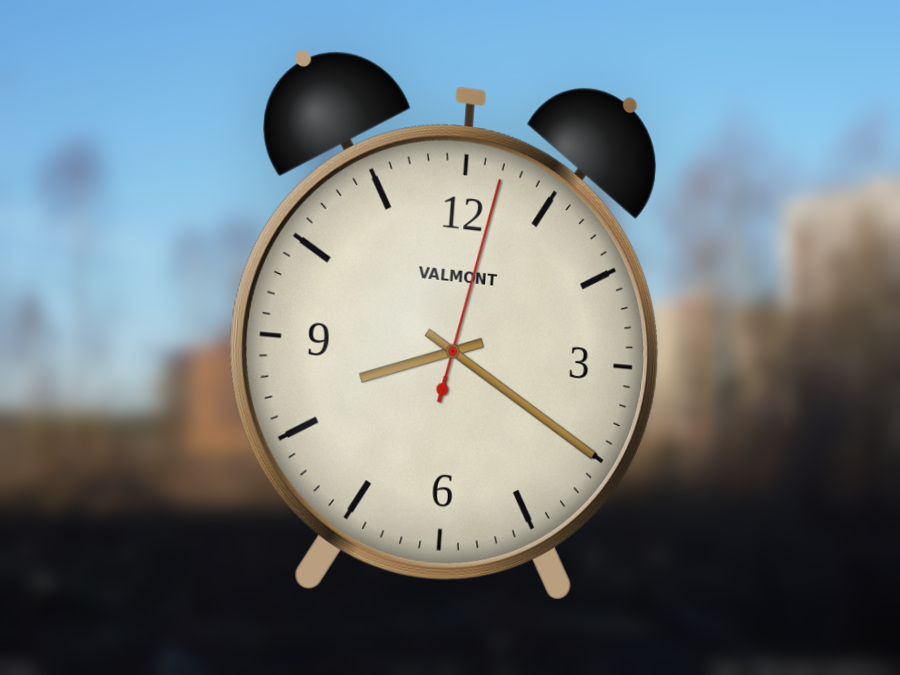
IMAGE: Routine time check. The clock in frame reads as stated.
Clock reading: 8:20:02
